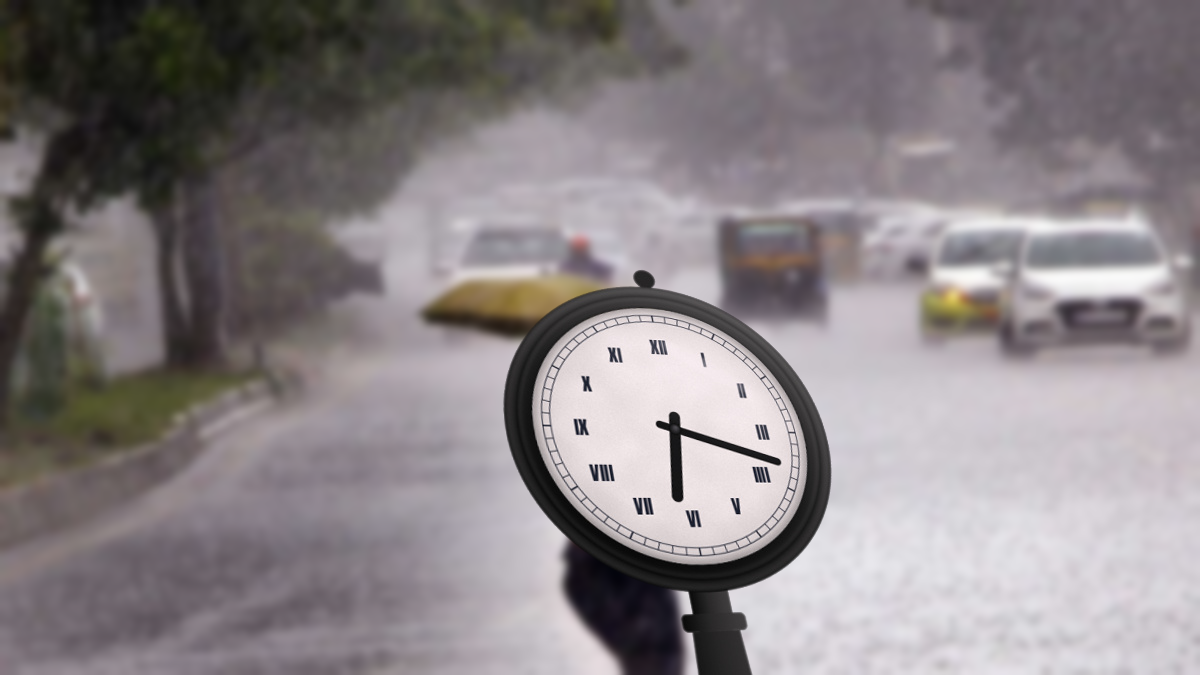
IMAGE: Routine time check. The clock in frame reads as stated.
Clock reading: 6:18
